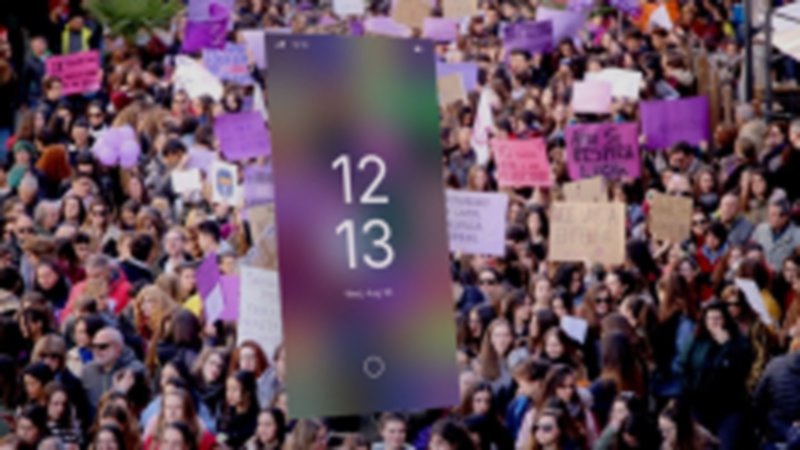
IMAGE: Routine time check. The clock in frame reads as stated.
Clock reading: 12:13
